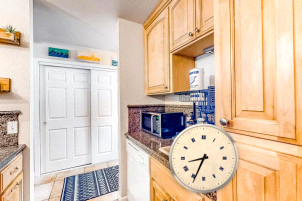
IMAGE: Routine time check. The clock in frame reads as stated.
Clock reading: 8:34
